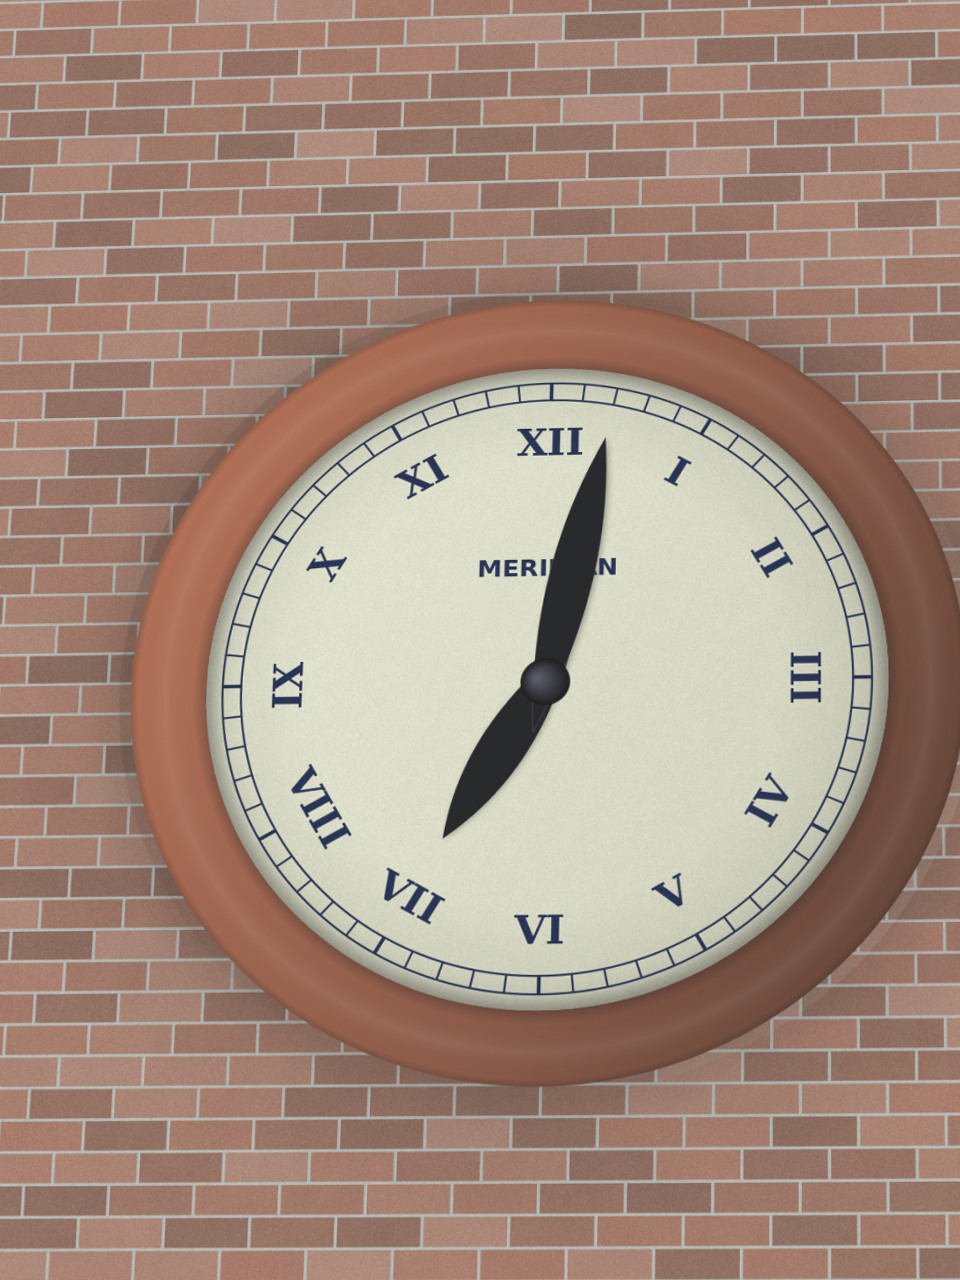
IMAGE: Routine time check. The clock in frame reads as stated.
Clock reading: 7:02
